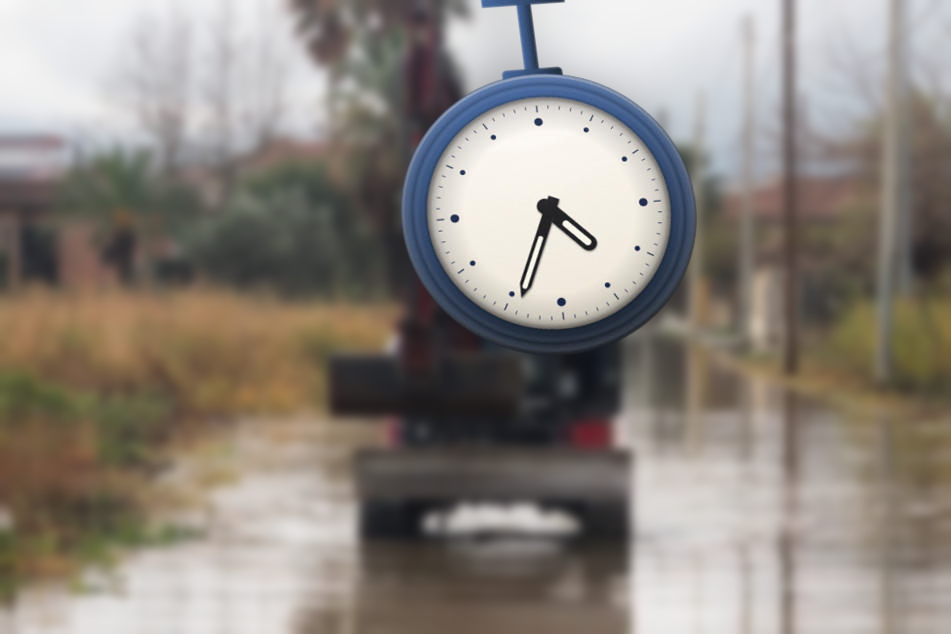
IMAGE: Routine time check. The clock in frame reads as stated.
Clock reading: 4:34
